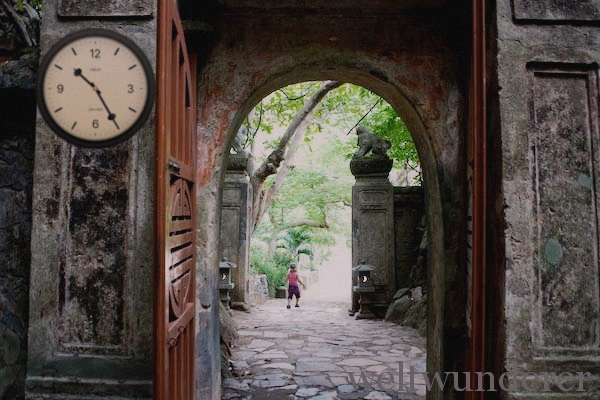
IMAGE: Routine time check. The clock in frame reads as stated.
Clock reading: 10:25
